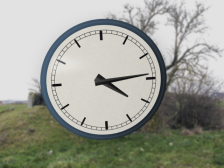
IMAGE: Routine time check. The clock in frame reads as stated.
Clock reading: 4:14
